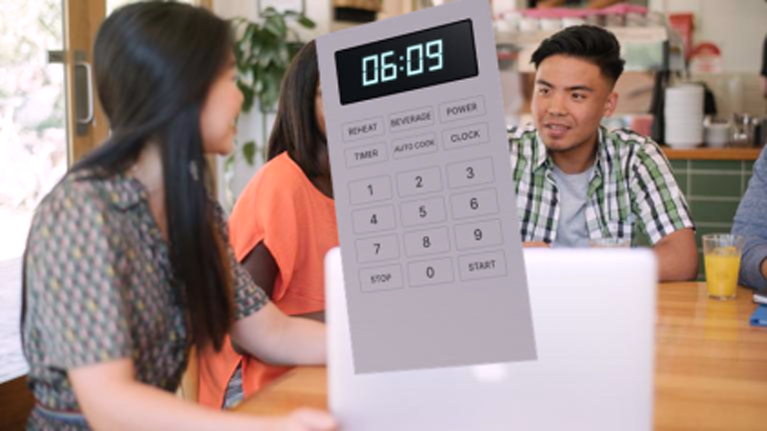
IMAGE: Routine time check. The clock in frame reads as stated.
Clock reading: 6:09
